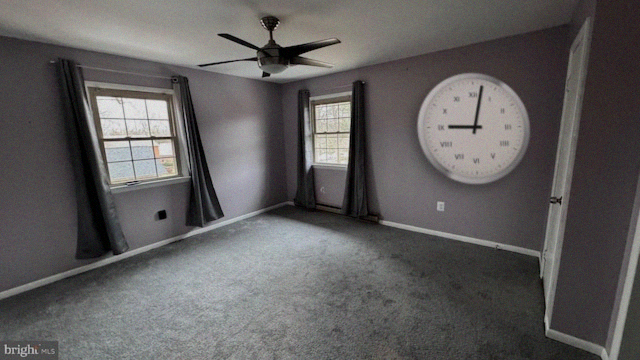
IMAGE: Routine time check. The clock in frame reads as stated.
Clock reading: 9:02
